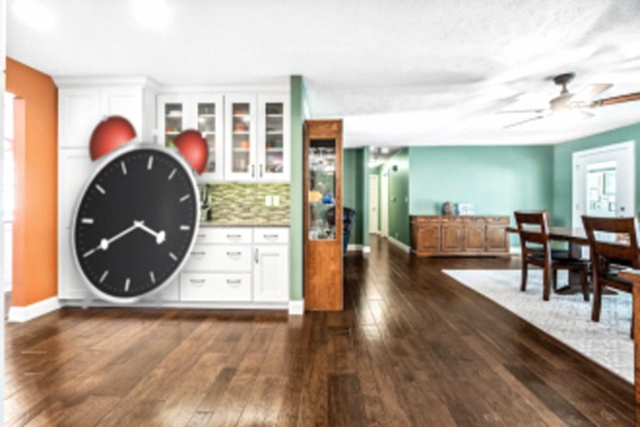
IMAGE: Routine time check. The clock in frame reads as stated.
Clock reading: 3:40
